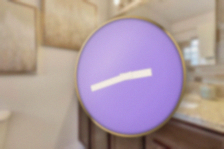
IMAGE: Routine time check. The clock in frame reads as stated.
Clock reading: 2:42
